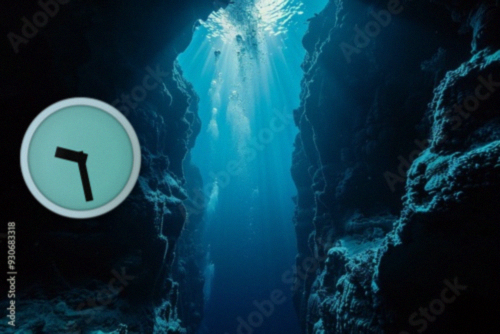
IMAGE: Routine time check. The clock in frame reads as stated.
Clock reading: 9:28
